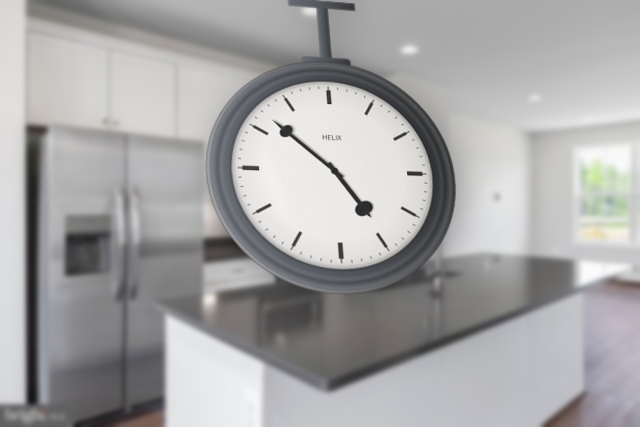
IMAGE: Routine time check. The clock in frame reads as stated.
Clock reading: 4:52
